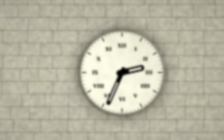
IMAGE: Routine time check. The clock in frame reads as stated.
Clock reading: 2:34
